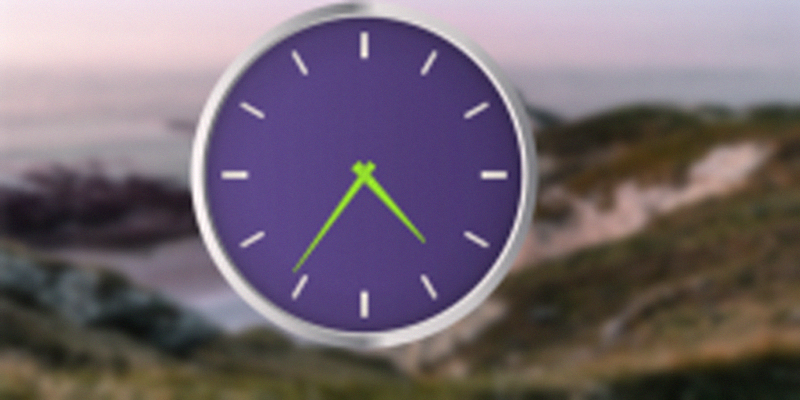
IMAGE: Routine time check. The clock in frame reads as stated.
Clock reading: 4:36
